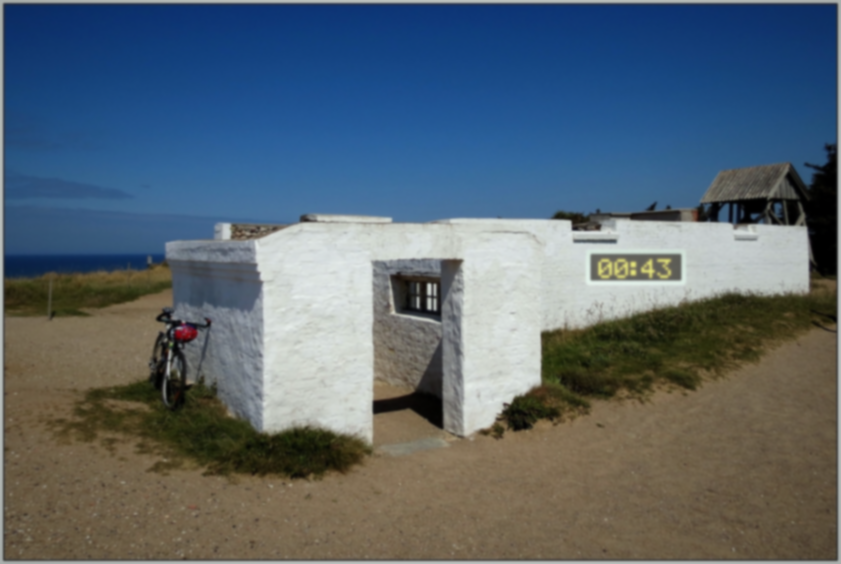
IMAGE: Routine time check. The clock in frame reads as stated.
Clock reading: 0:43
